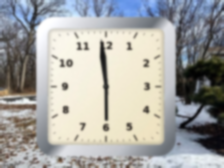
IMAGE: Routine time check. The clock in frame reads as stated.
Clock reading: 5:59
